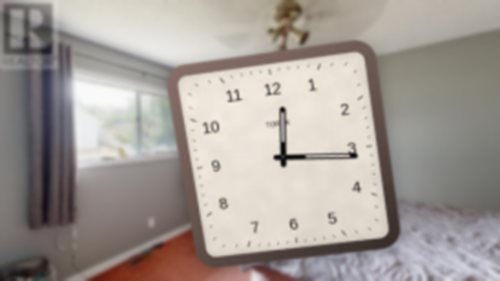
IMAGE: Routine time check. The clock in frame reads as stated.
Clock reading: 12:16
